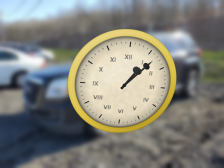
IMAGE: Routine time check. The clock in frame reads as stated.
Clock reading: 1:07
